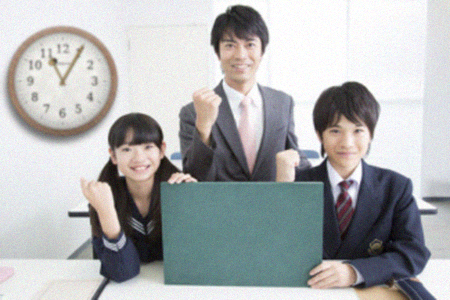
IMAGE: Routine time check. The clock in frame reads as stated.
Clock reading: 11:05
